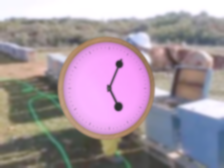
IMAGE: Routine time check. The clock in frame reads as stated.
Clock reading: 5:04
